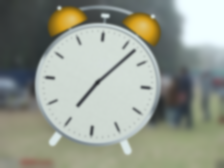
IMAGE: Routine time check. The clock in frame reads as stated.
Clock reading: 7:07
